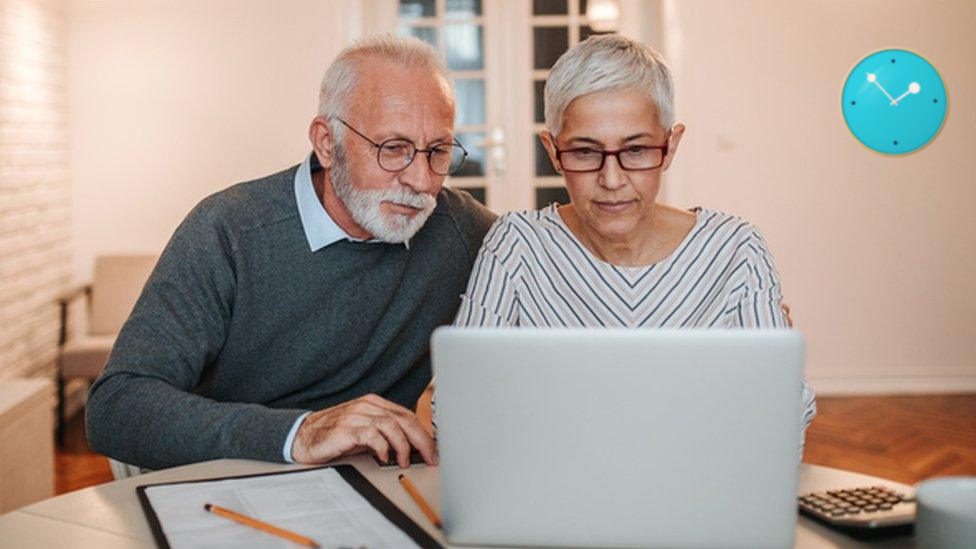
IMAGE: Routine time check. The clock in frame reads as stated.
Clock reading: 1:53
